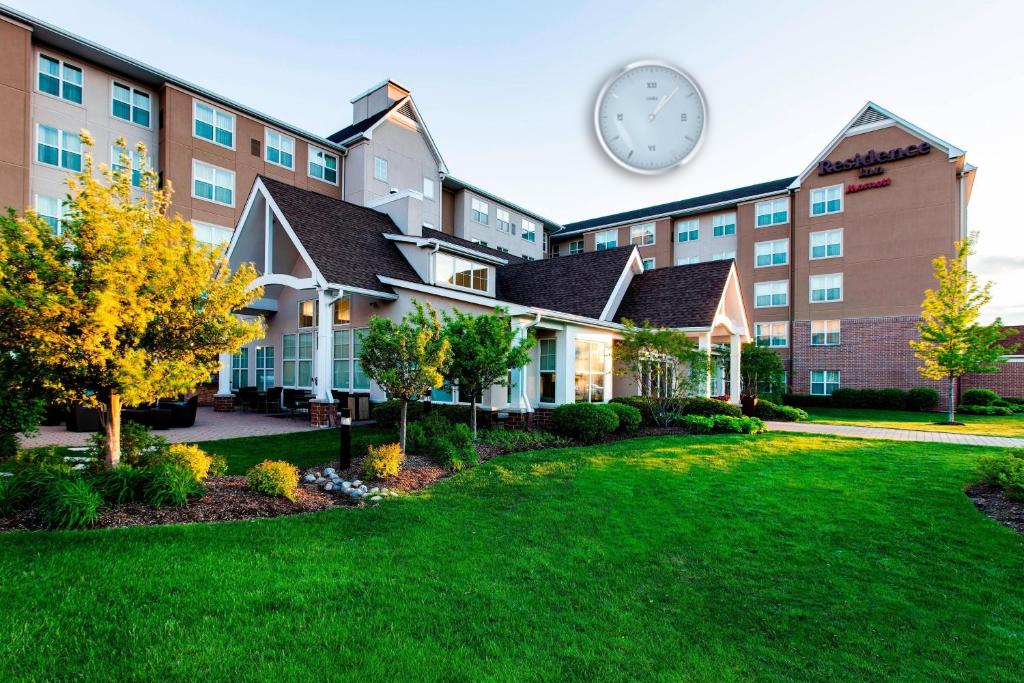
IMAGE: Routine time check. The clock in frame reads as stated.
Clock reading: 1:07
